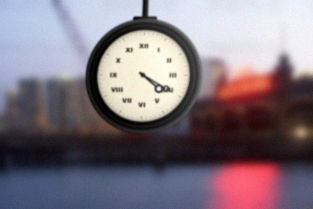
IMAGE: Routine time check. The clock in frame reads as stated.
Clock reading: 4:20
